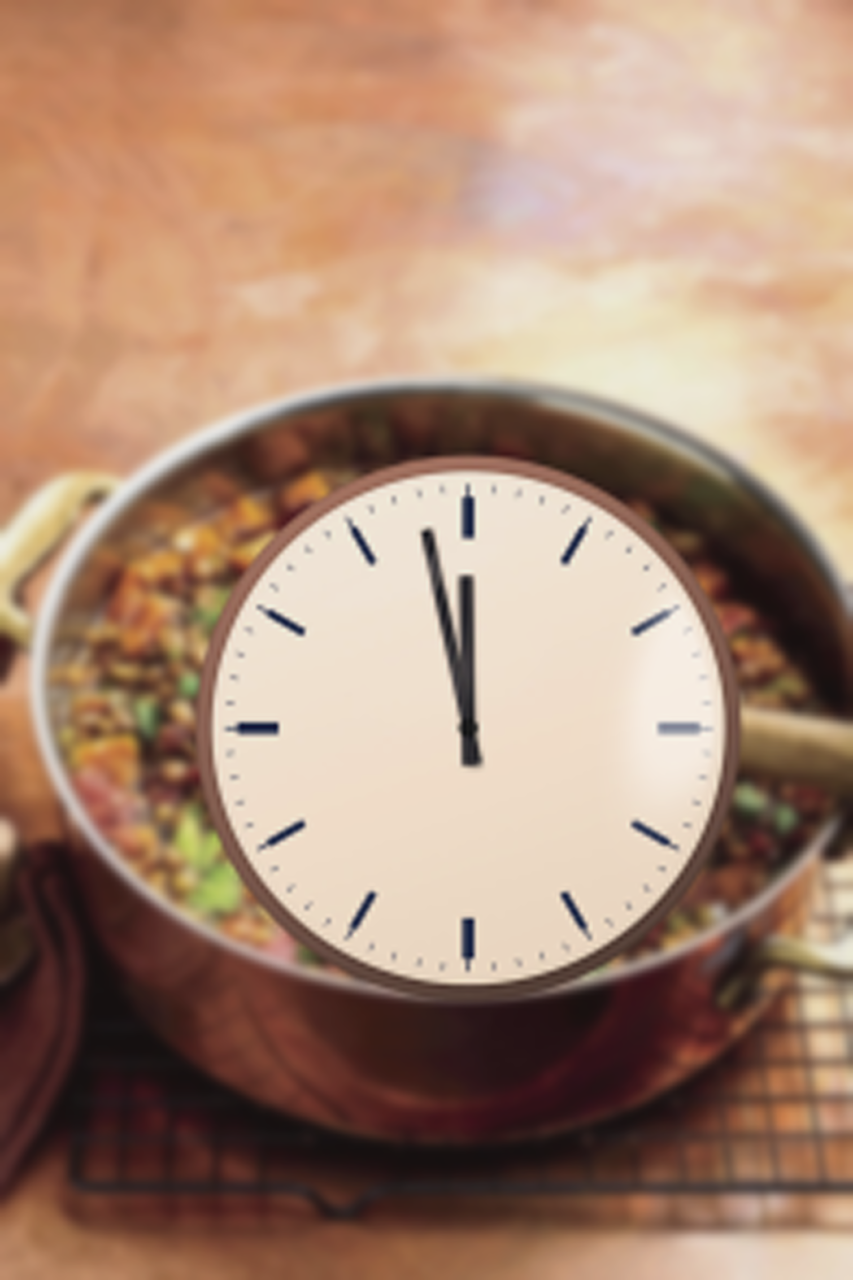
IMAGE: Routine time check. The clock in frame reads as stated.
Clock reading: 11:58
